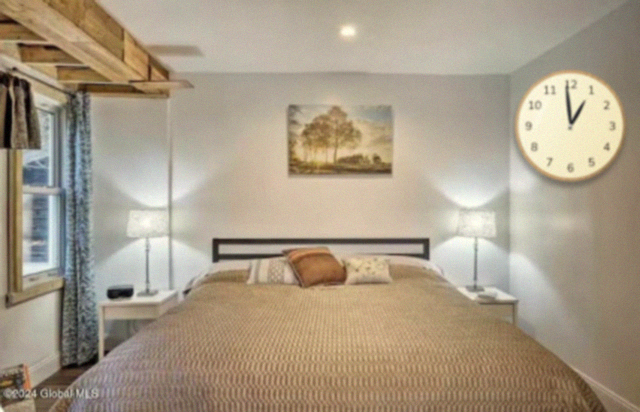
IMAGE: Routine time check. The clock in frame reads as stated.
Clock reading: 12:59
